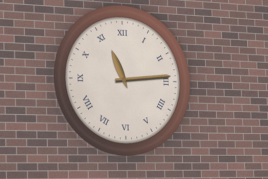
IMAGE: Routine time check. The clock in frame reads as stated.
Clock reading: 11:14
